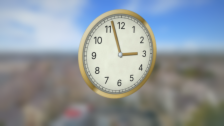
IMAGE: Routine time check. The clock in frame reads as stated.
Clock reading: 2:57
